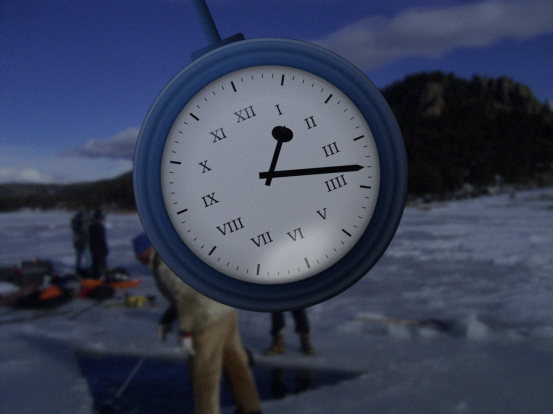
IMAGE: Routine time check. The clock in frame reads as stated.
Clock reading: 1:18
